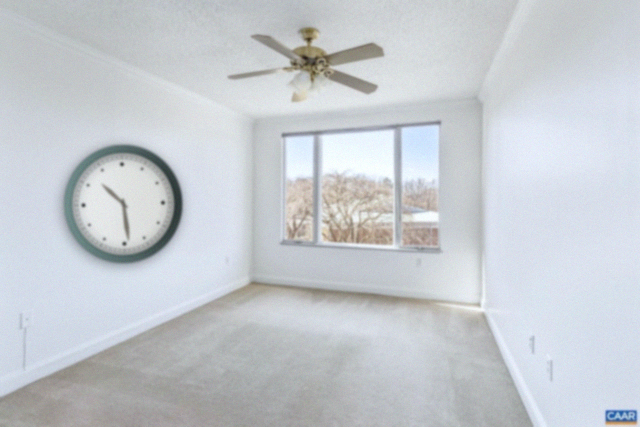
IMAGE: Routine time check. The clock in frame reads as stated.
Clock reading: 10:29
